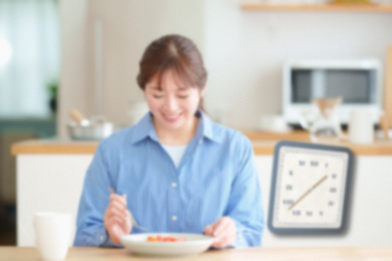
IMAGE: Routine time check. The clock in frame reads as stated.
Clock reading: 1:38
